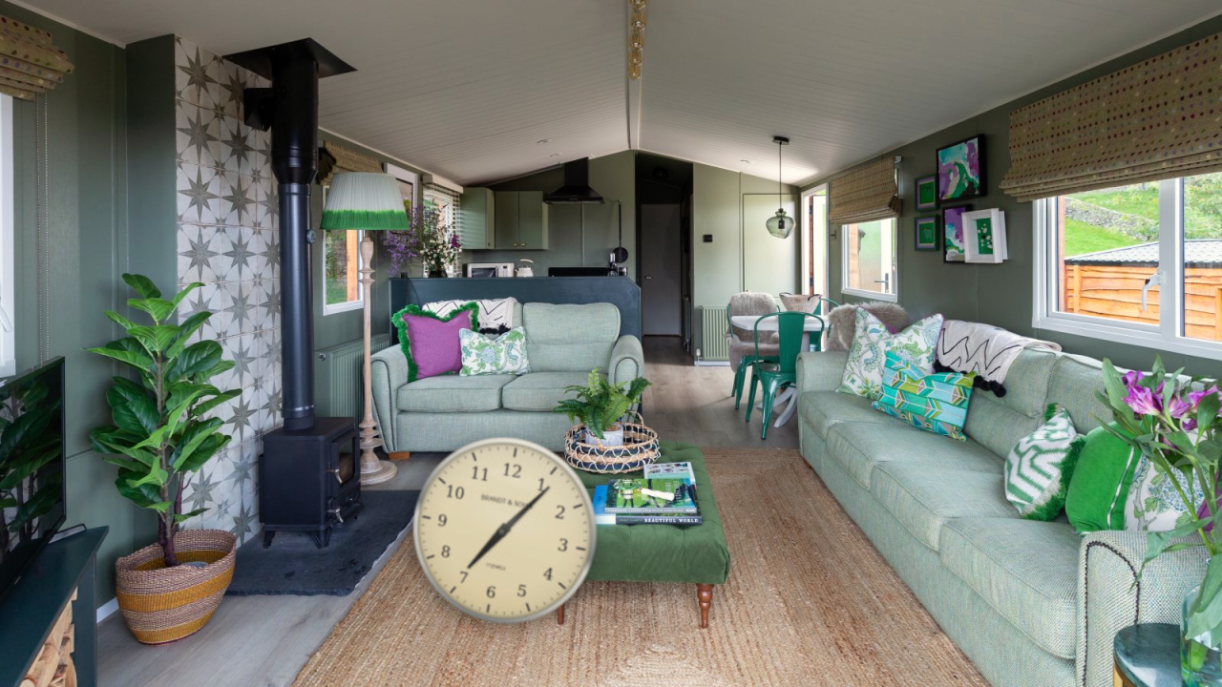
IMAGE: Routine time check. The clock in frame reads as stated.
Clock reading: 7:06
